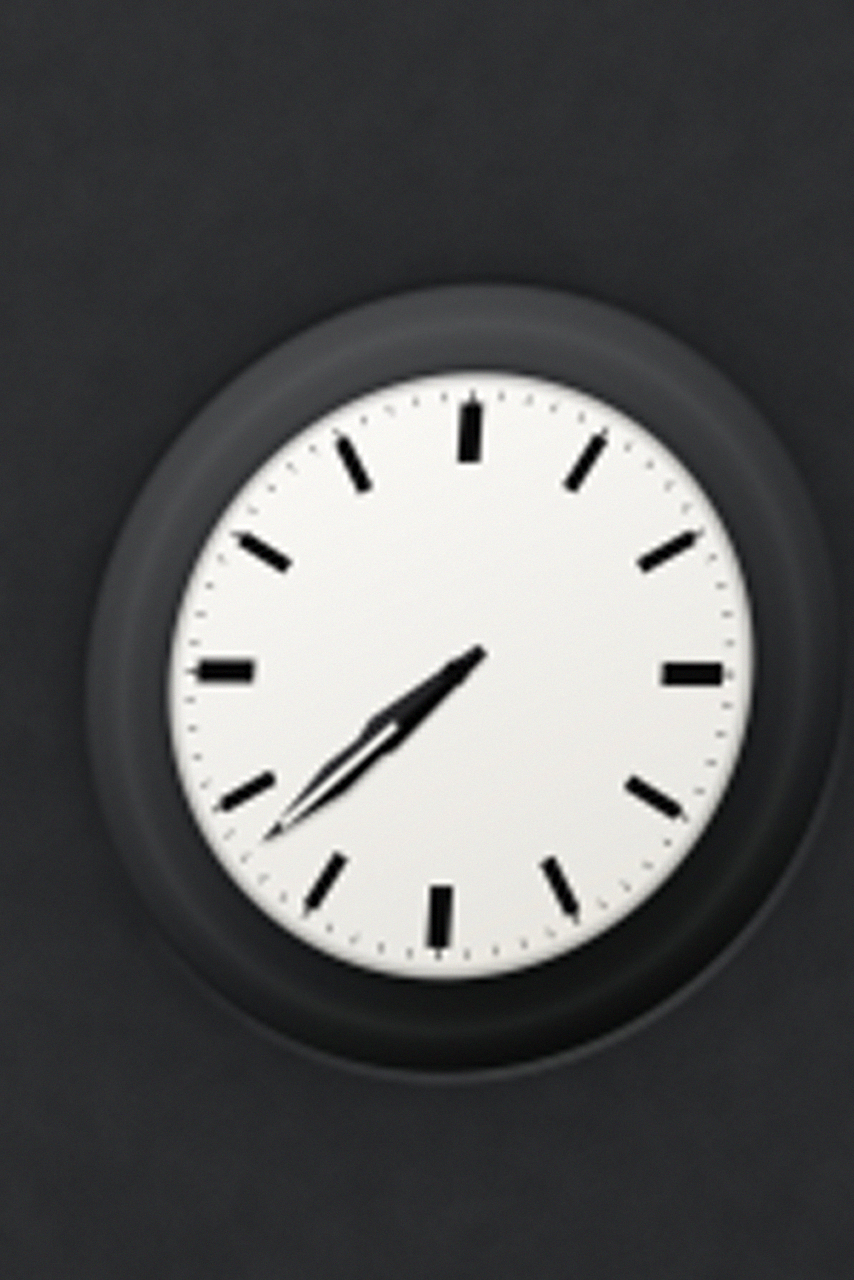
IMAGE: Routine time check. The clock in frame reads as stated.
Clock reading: 7:38
